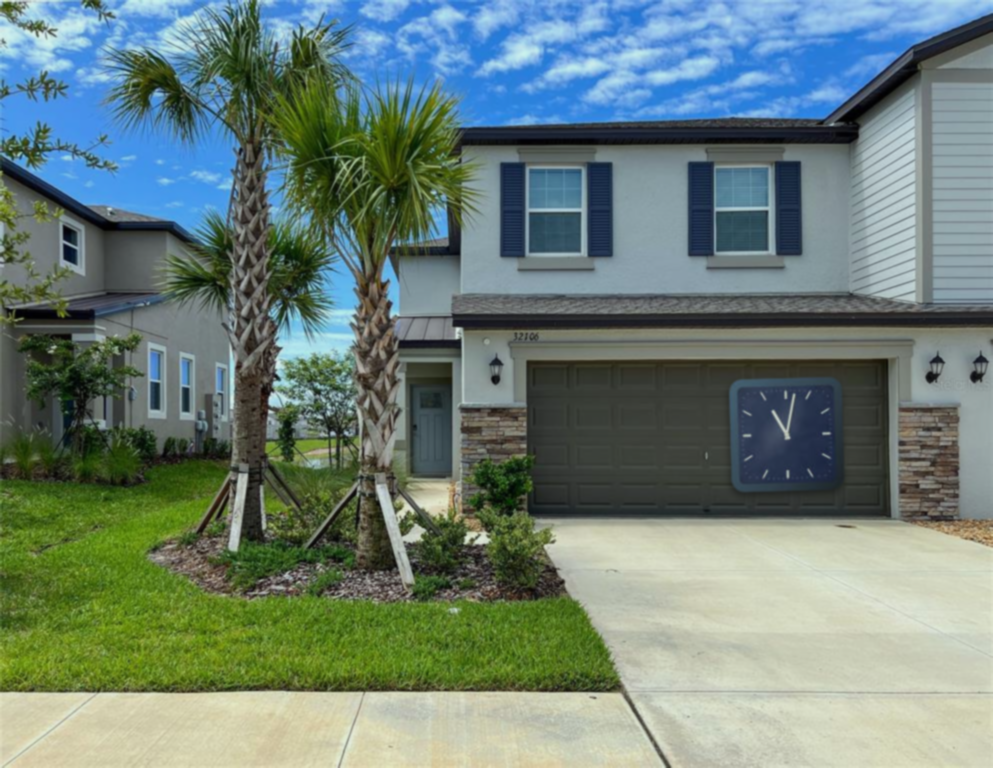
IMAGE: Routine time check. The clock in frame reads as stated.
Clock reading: 11:02
